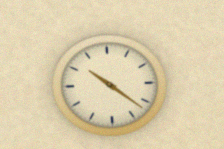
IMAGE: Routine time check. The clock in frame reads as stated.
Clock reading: 10:22
